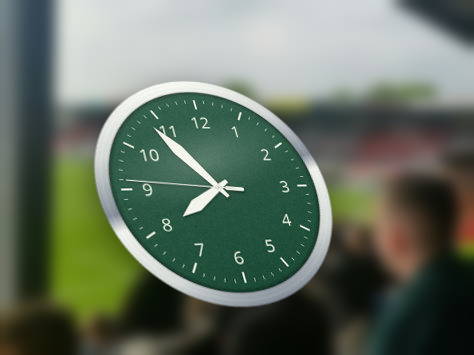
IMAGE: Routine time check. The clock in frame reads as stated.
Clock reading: 7:53:46
